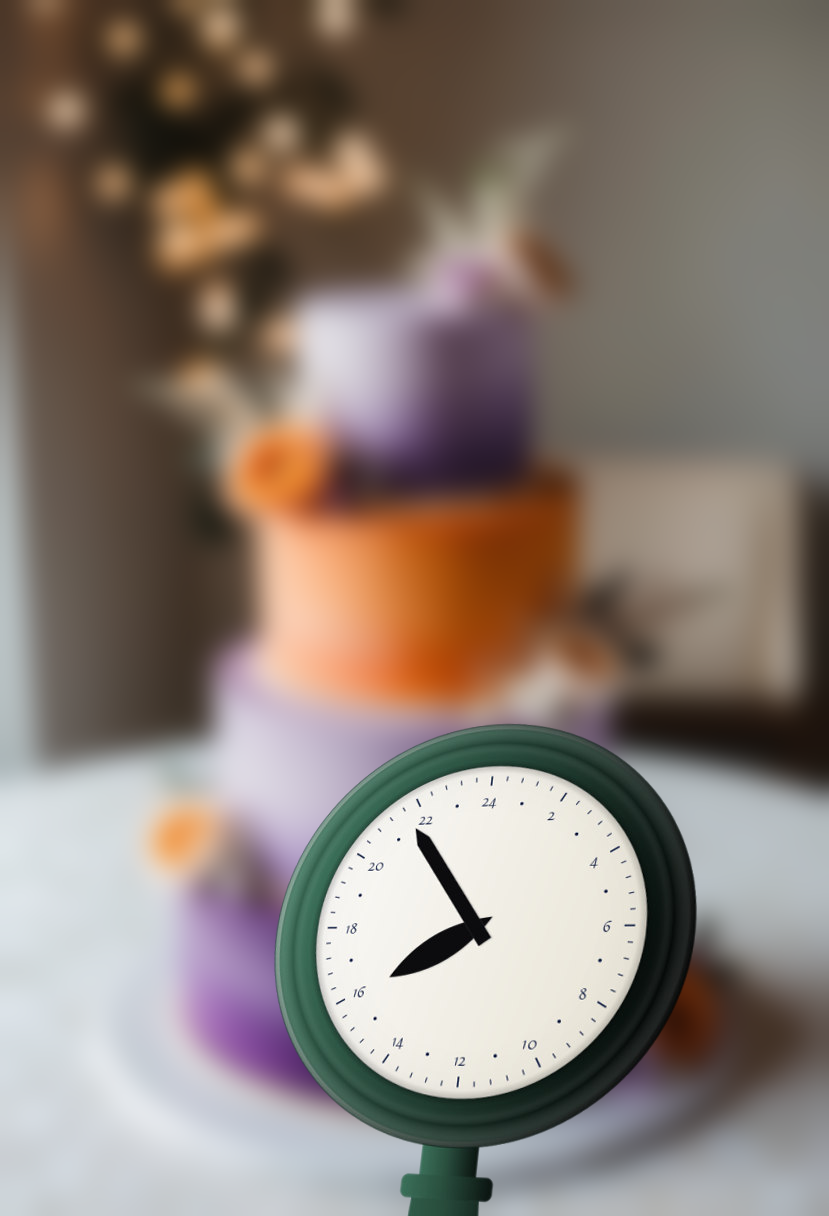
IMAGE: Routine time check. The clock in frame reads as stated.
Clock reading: 15:54
